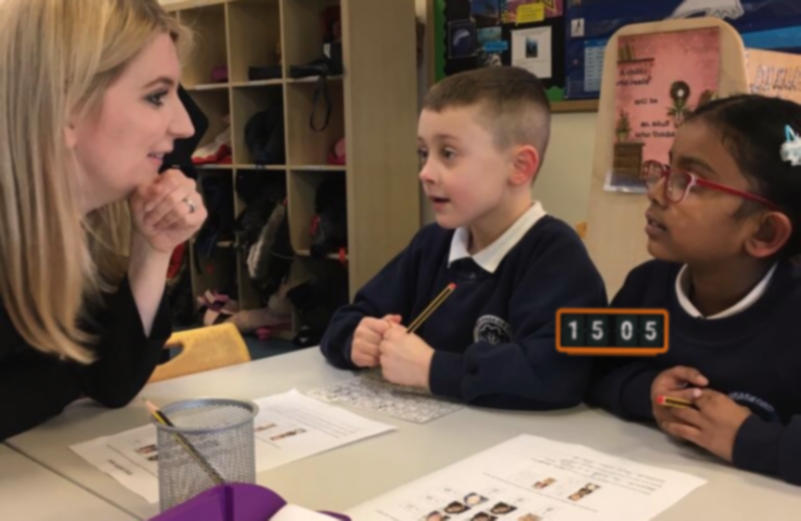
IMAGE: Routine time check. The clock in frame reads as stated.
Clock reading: 15:05
